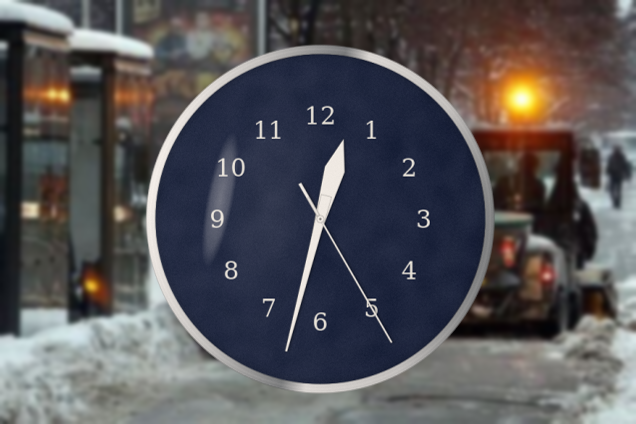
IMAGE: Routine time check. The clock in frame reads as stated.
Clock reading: 12:32:25
